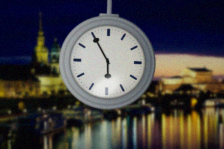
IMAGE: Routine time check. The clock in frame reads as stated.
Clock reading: 5:55
